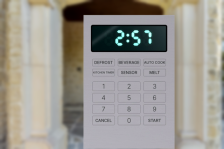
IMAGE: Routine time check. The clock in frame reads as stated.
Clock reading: 2:57
